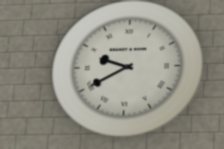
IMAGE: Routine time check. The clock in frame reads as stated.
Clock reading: 9:40
